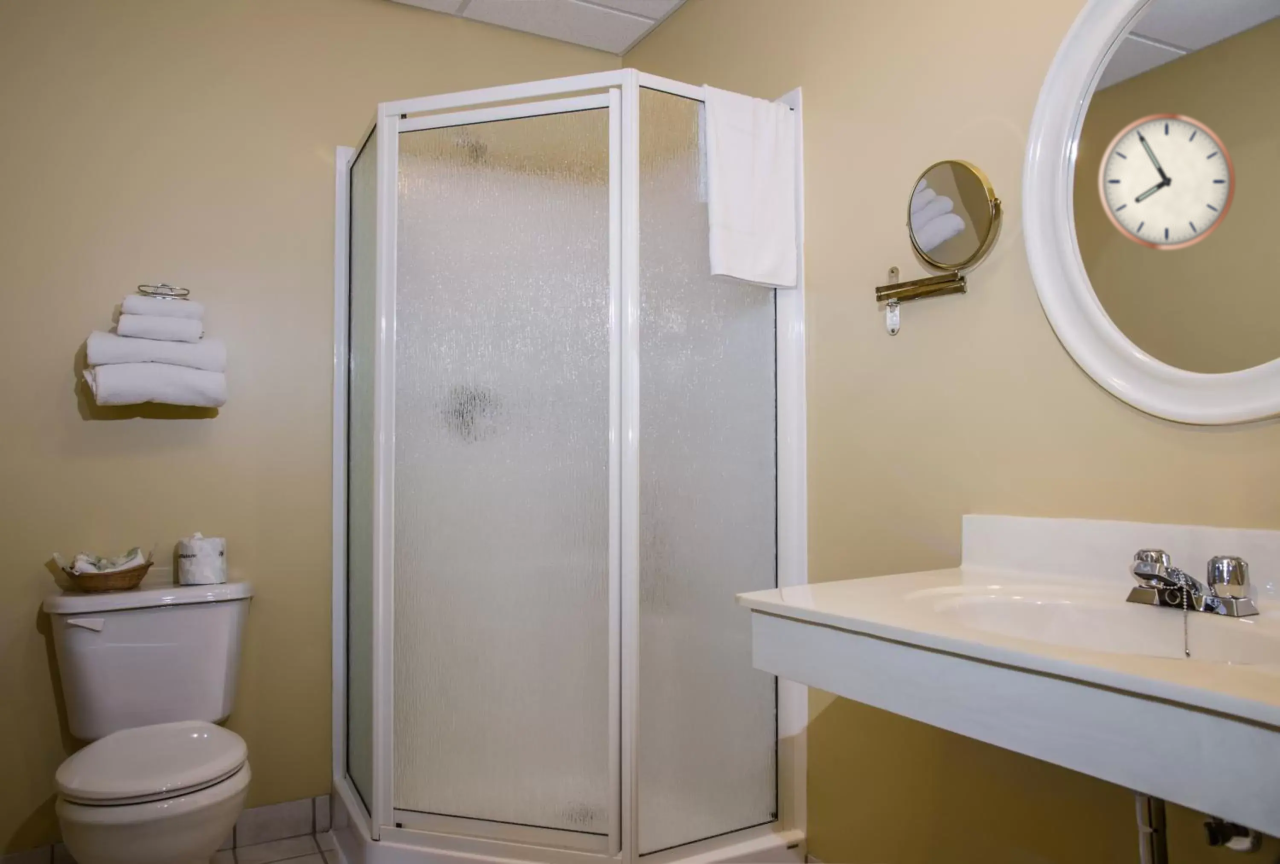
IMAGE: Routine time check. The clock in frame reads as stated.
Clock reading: 7:55
